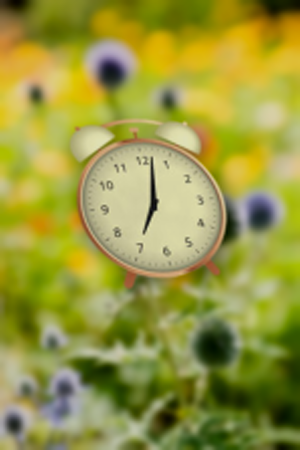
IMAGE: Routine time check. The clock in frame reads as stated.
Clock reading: 7:02
